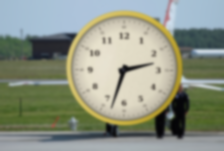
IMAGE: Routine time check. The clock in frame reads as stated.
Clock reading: 2:33
